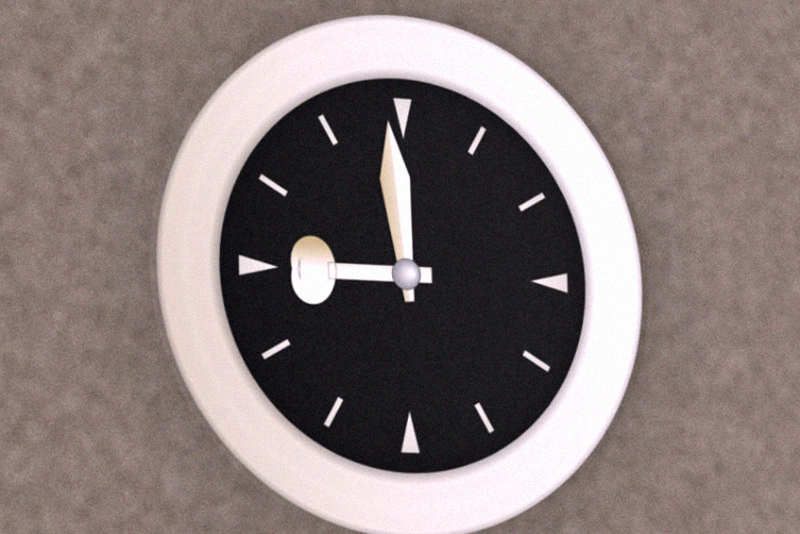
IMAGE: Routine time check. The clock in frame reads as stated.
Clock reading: 8:59
